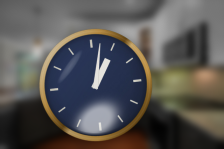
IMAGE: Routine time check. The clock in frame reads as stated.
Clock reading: 1:02
